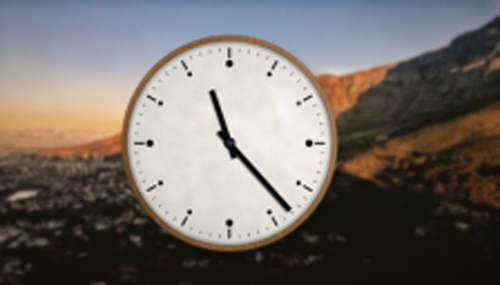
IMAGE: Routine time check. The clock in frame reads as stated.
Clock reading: 11:23
